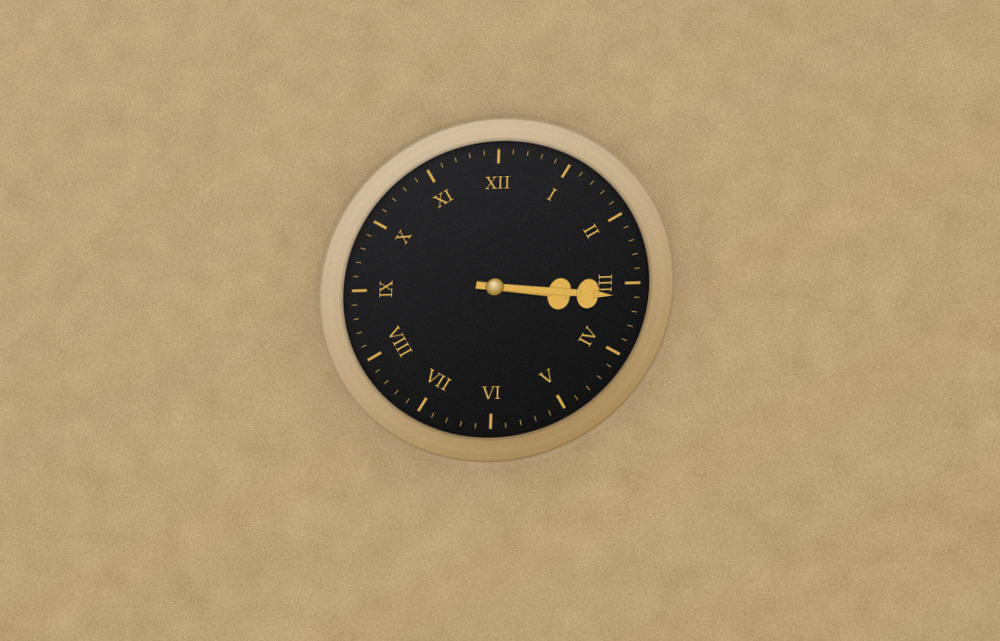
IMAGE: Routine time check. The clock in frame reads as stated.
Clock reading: 3:16
